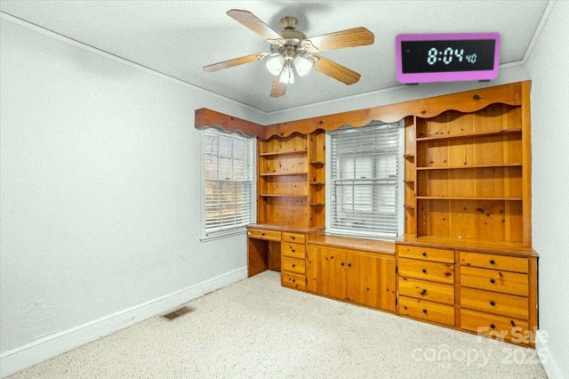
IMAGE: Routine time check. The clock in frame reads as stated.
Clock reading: 8:04:40
